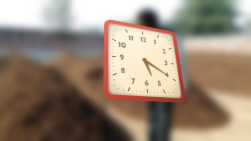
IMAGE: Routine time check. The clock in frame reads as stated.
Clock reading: 5:20
